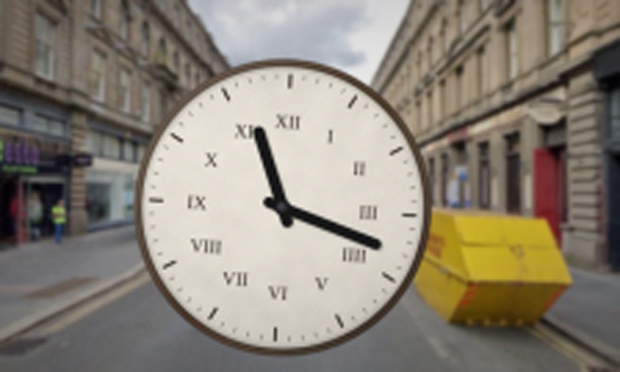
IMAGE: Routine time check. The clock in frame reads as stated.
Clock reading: 11:18
